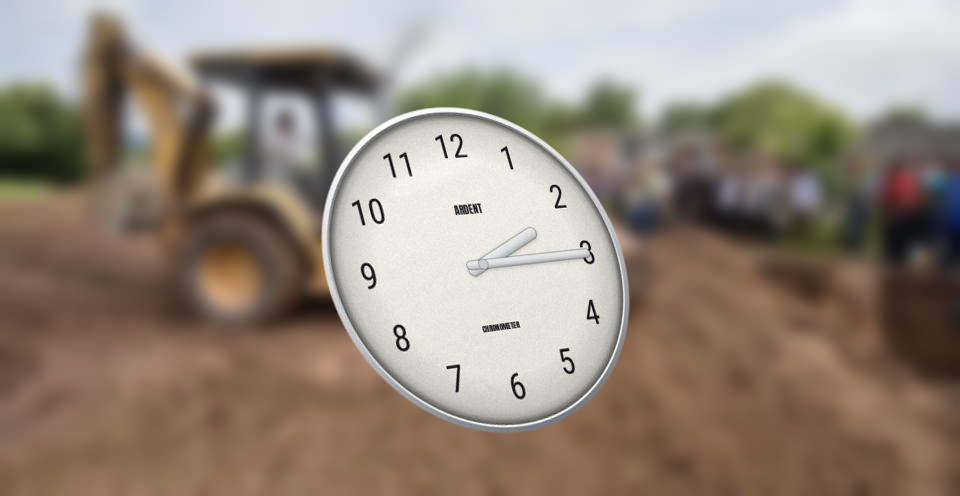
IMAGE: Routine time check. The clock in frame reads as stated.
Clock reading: 2:15
